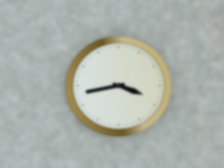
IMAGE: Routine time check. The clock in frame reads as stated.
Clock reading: 3:43
